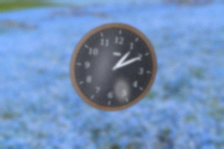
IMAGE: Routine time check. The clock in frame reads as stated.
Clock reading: 1:10
